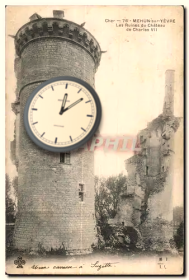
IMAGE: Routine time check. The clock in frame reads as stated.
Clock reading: 12:08
